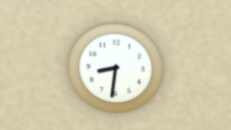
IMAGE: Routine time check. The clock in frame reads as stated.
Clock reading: 8:31
